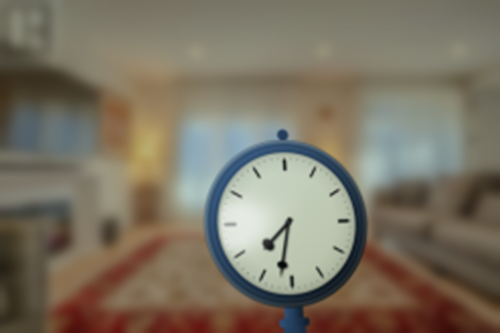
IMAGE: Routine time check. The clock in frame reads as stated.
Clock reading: 7:32
